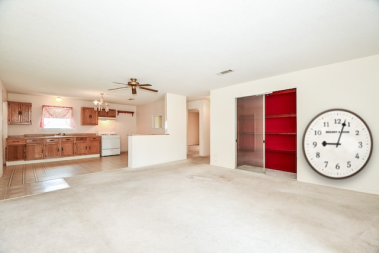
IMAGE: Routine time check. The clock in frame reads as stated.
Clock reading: 9:03
